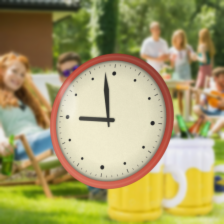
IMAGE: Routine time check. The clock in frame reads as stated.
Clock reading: 8:58
